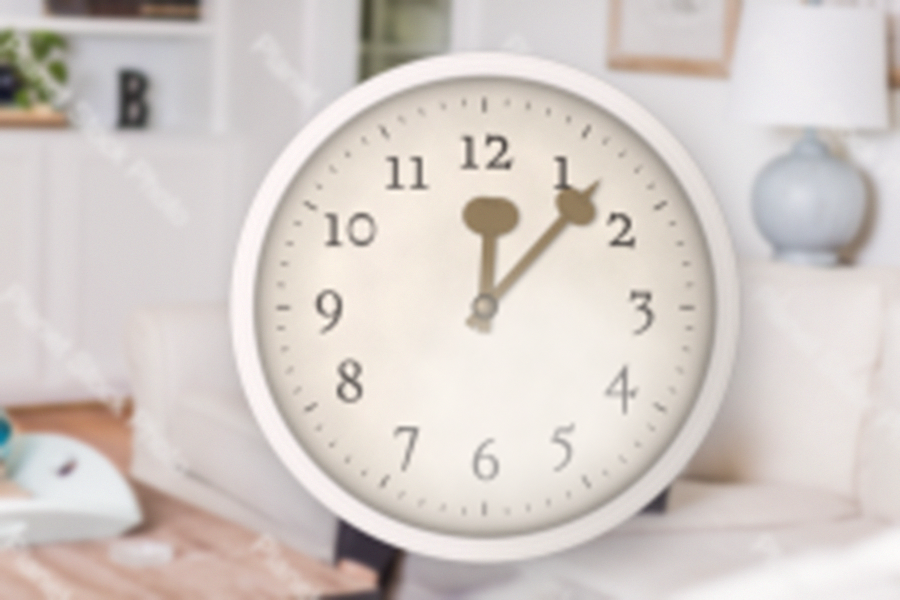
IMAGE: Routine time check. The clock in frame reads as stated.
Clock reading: 12:07
